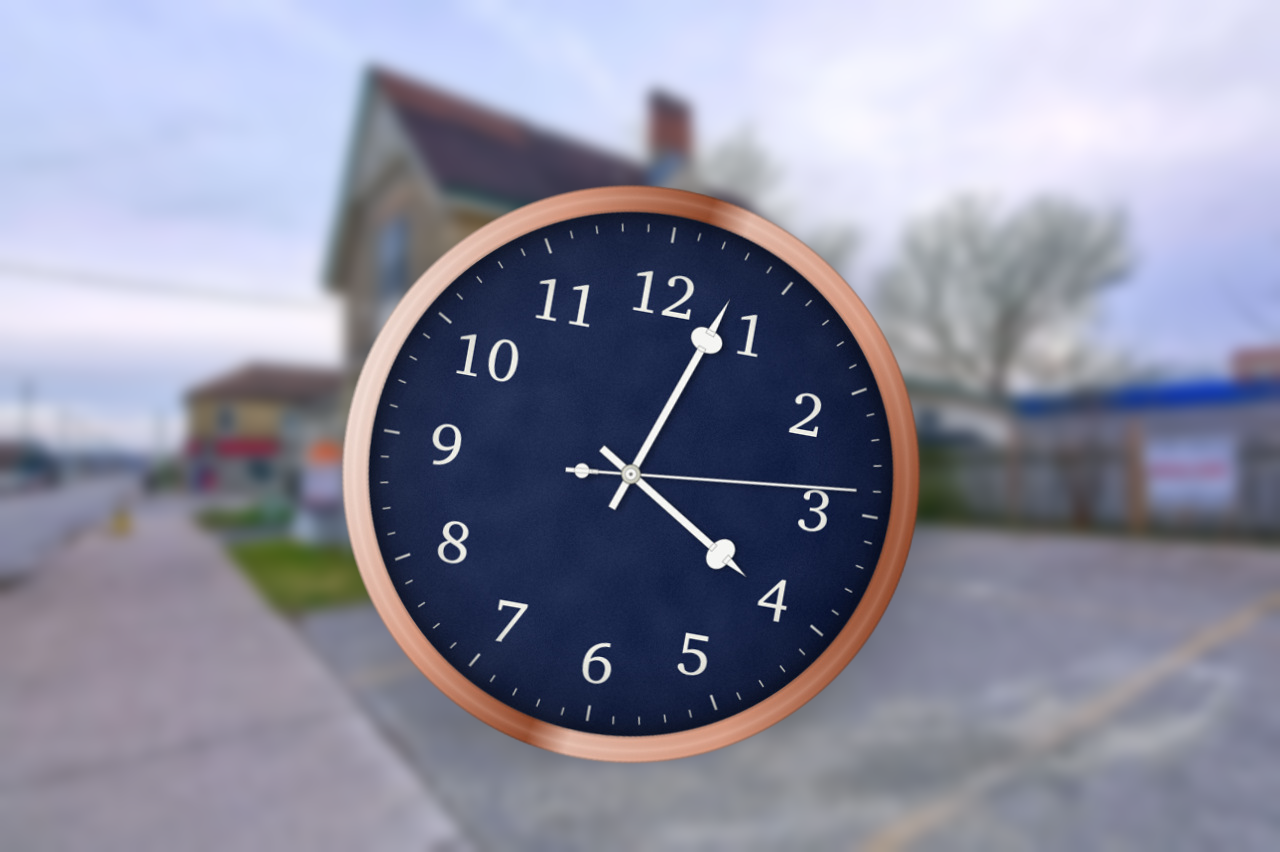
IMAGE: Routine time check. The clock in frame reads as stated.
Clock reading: 4:03:14
